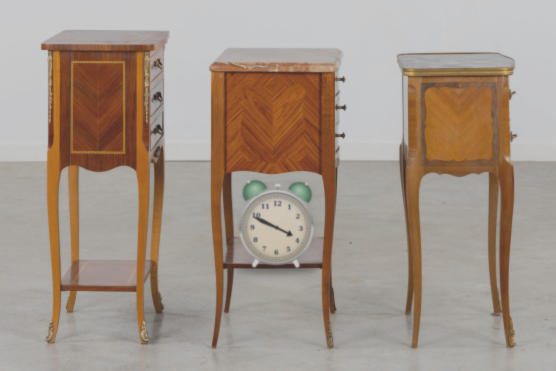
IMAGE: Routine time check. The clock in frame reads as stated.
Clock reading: 3:49
